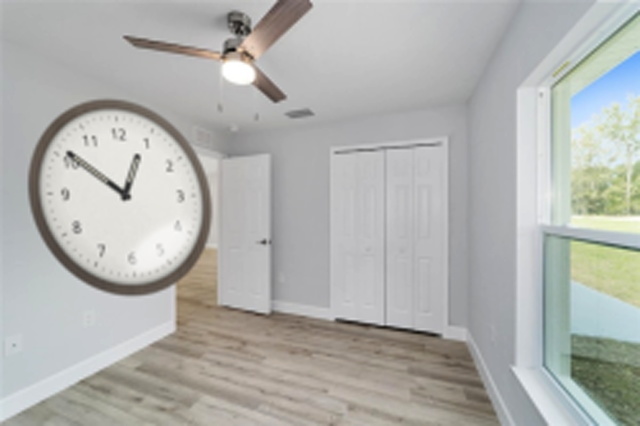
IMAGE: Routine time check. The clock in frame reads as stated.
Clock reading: 12:51
